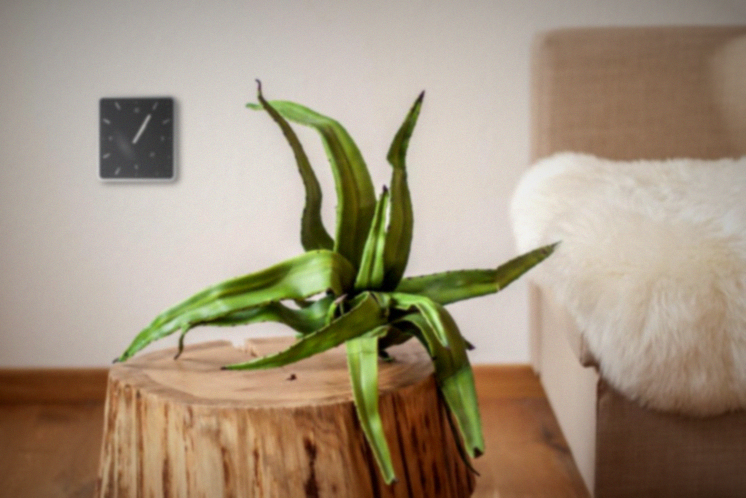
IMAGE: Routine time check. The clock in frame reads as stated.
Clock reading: 1:05
